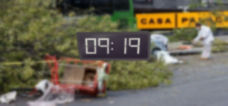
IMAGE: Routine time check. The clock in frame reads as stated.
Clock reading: 9:19
